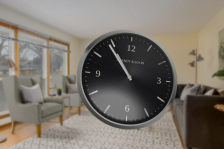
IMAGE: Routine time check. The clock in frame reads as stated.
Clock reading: 10:54
